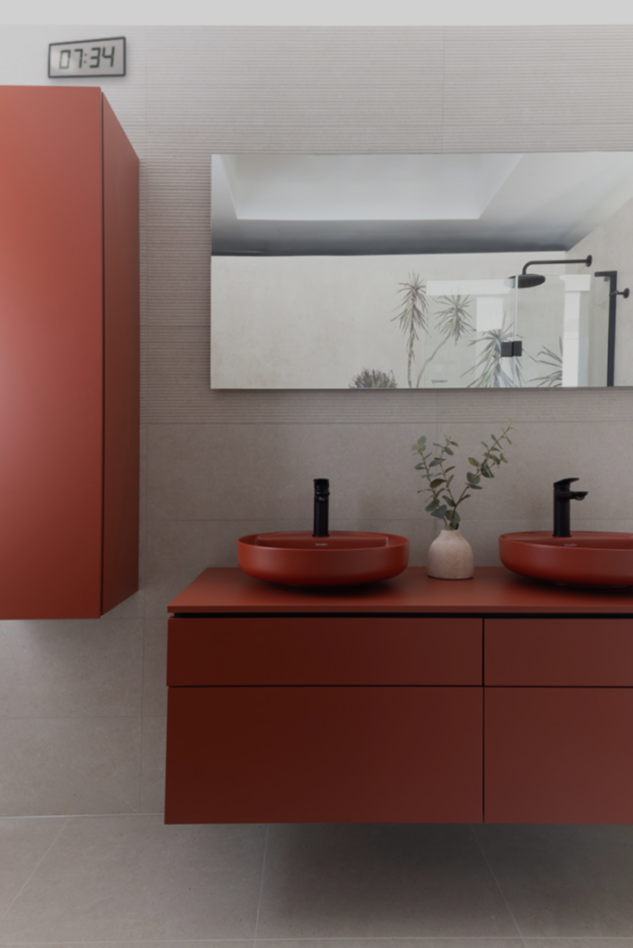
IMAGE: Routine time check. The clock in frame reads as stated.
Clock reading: 7:34
